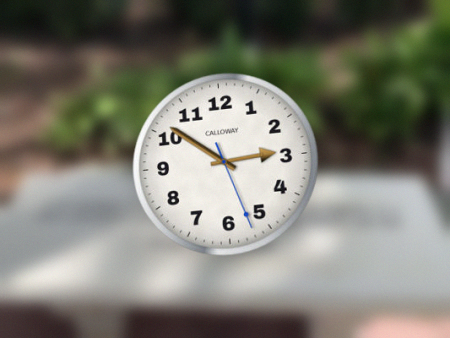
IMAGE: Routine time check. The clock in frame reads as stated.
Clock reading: 2:51:27
